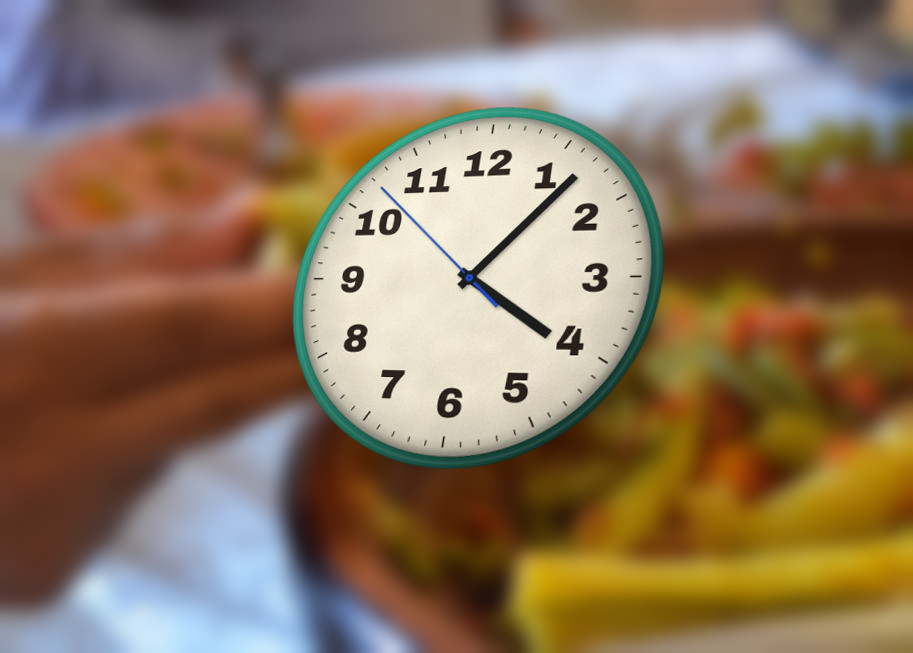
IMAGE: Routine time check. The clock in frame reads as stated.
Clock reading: 4:06:52
